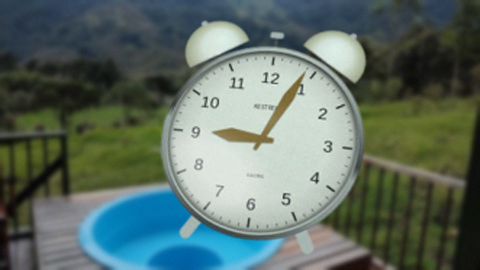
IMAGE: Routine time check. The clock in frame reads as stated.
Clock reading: 9:04
